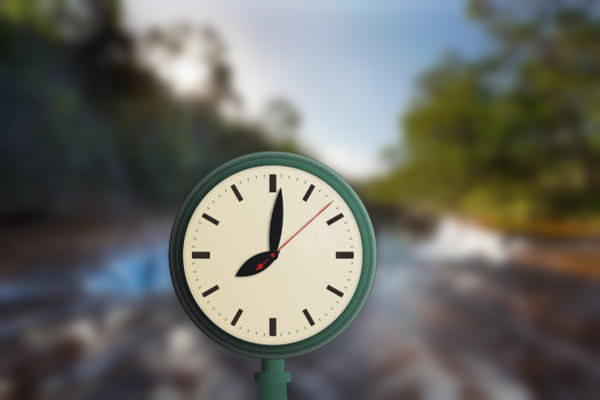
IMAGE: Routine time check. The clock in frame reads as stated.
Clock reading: 8:01:08
